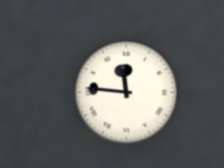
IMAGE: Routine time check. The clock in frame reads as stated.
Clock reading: 11:46
